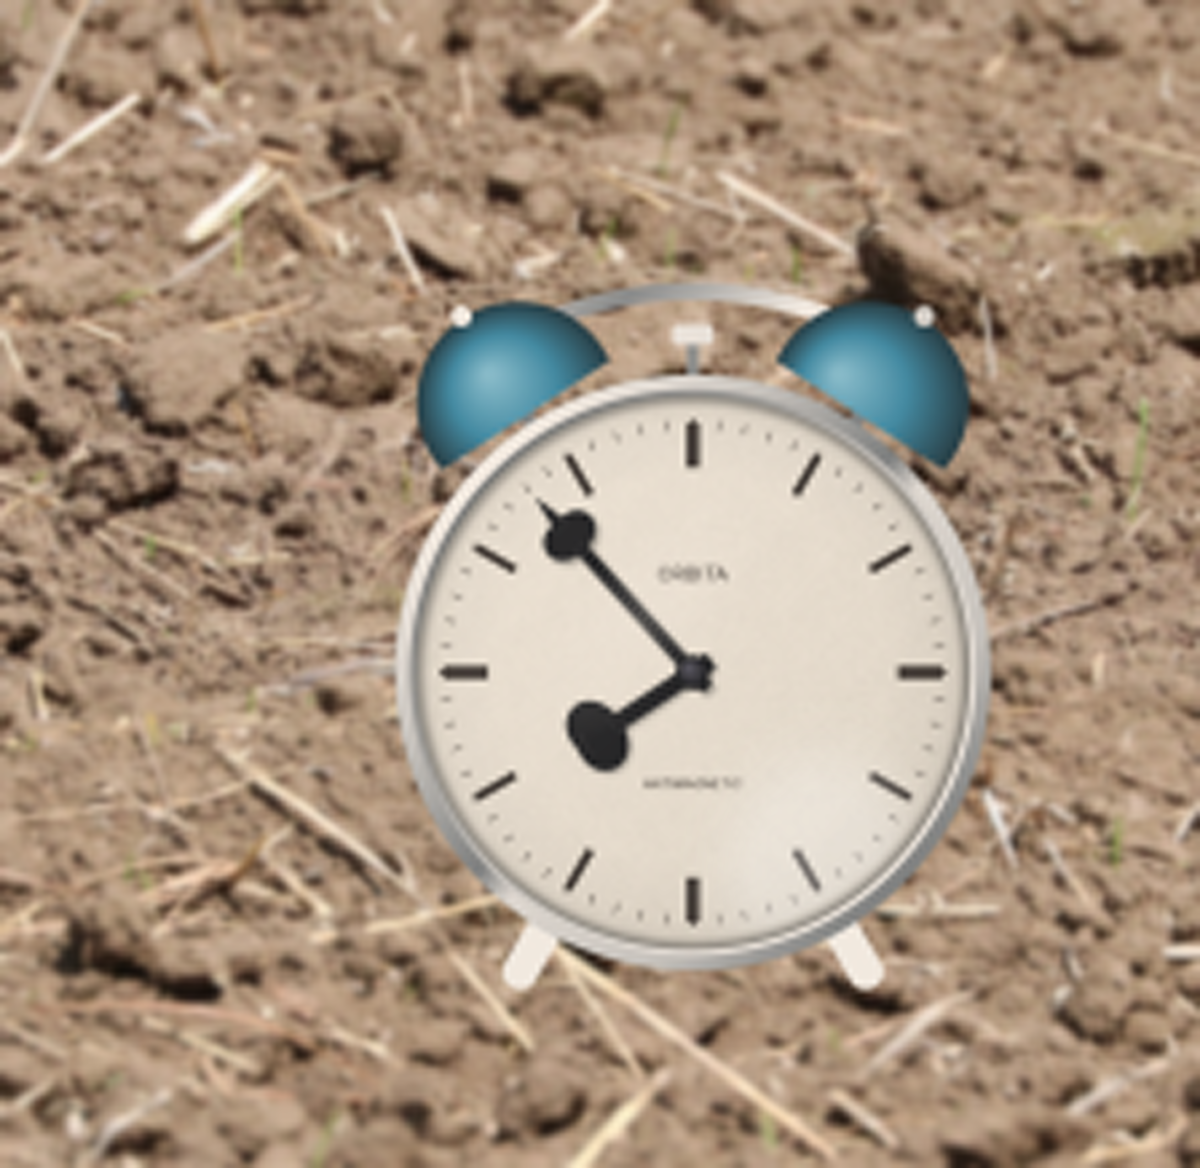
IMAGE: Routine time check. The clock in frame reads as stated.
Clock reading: 7:53
